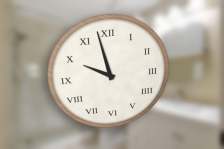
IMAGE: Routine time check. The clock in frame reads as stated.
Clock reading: 9:58
